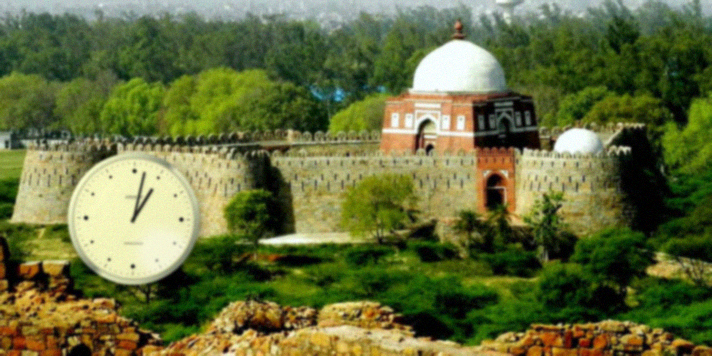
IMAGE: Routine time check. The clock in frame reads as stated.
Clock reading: 1:02
